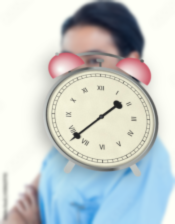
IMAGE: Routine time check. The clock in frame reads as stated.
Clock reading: 1:38
